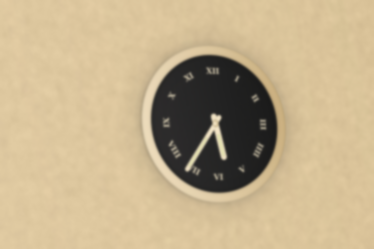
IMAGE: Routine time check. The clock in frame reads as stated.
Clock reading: 5:36
